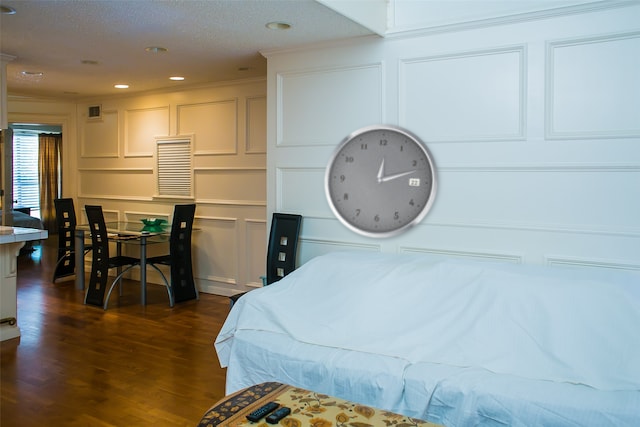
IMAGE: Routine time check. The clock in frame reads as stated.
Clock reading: 12:12
